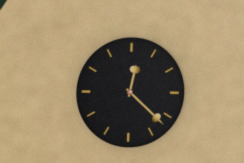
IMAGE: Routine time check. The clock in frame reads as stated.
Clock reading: 12:22
